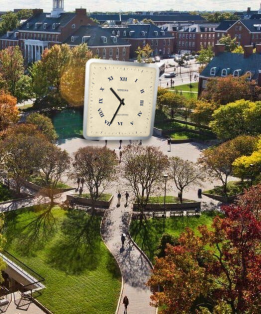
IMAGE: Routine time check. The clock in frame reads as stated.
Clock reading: 10:34
